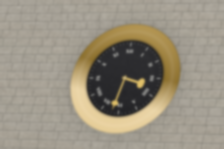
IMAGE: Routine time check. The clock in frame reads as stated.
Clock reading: 3:32
